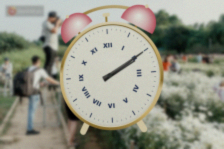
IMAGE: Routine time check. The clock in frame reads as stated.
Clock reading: 2:10
